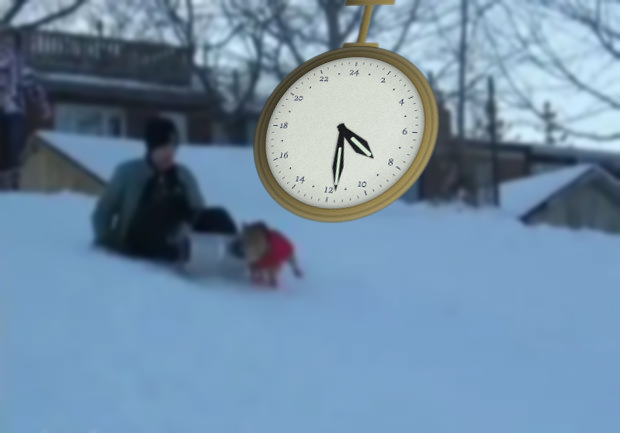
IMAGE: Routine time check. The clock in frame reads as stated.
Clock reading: 8:29
